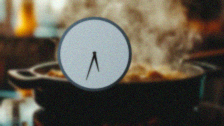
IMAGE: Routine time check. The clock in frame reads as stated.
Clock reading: 5:33
